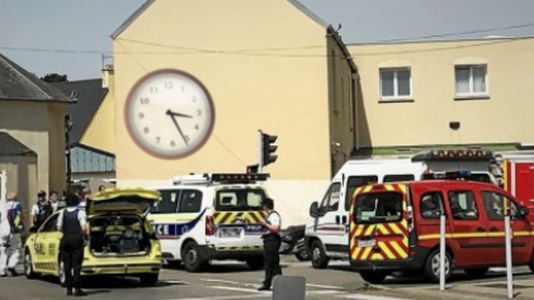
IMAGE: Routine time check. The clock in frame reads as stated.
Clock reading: 3:26
